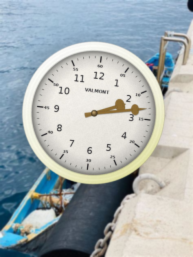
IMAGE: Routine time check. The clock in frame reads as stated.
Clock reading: 2:13
